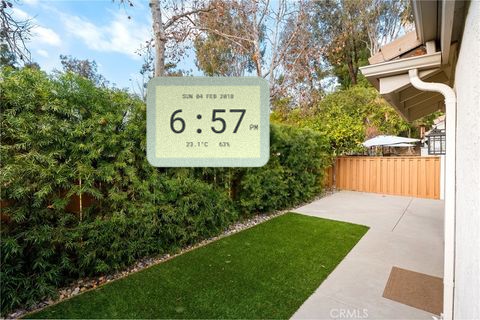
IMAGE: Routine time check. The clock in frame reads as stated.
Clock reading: 6:57
